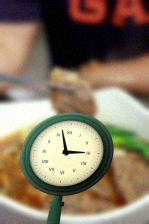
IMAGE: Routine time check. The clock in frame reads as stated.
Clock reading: 2:57
